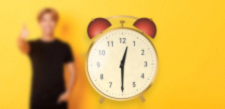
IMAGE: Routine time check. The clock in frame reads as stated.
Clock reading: 12:30
